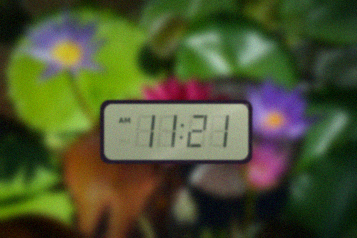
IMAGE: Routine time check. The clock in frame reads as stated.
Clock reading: 11:21
